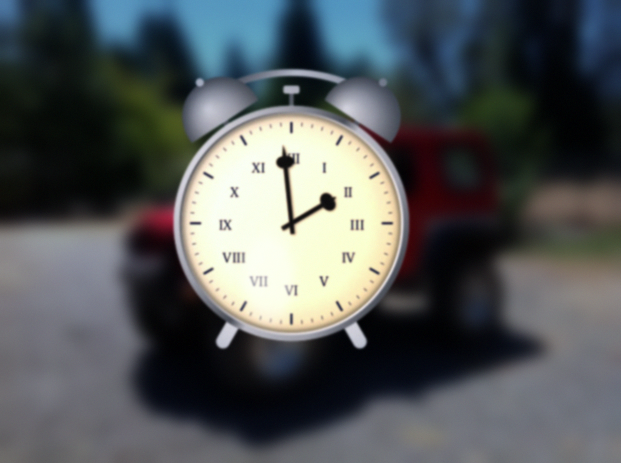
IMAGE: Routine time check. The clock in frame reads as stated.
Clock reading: 1:59
